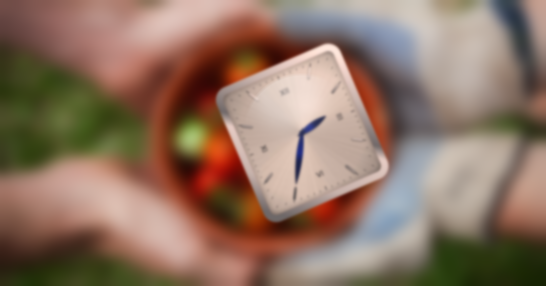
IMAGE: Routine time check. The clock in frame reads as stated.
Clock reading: 2:35
